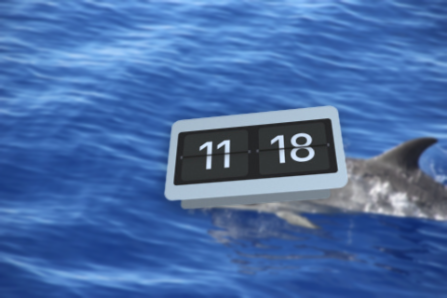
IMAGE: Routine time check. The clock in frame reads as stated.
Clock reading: 11:18
